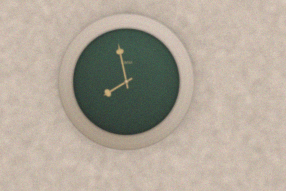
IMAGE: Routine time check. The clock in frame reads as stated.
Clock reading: 7:58
